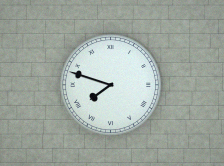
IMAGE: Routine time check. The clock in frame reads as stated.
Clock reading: 7:48
